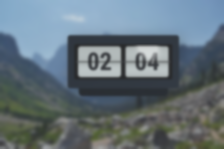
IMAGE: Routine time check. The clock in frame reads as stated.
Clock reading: 2:04
